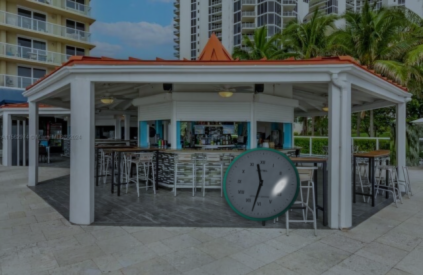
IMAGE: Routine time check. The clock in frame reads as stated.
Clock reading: 11:32
